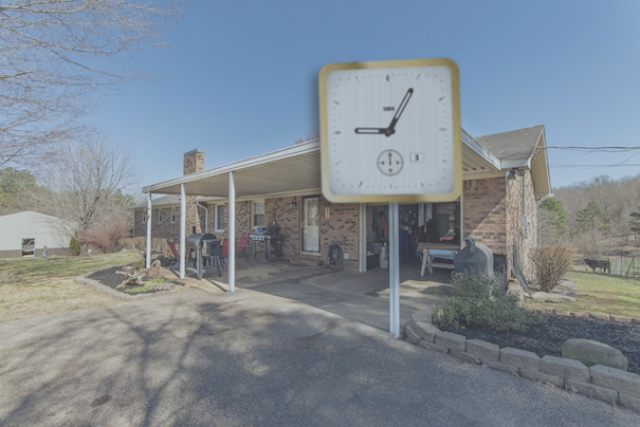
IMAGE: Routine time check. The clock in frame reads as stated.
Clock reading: 9:05
